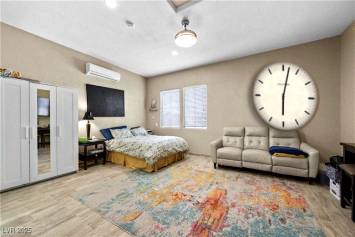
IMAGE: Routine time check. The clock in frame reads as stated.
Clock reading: 6:02
